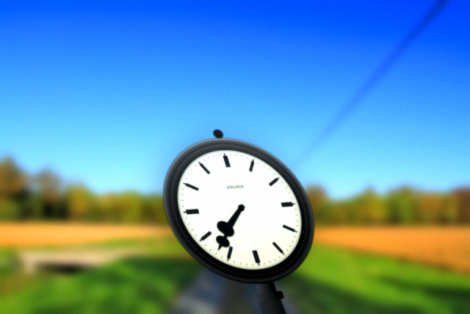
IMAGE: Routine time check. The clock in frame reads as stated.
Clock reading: 7:37
